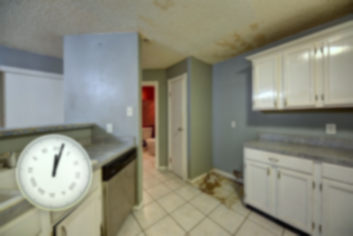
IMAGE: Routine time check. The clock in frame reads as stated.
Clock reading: 12:02
